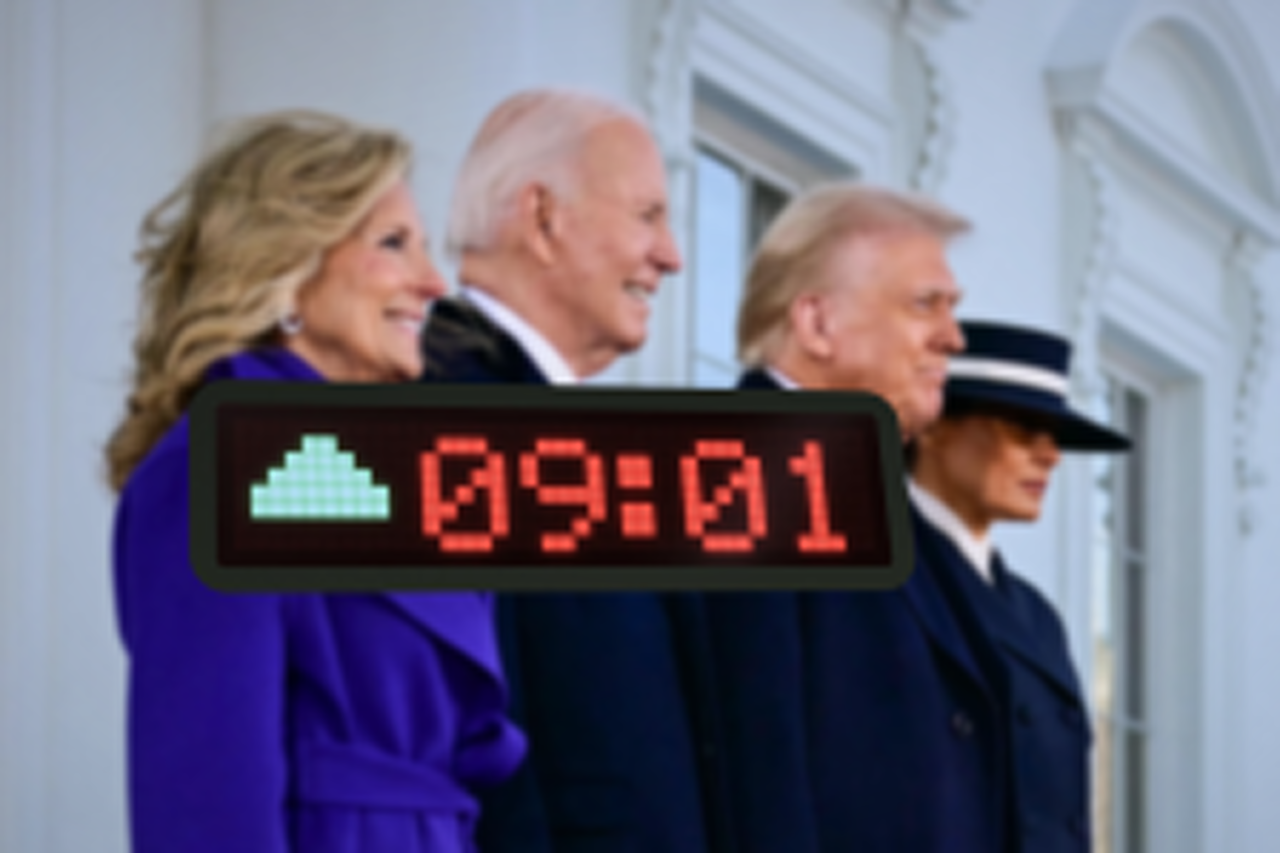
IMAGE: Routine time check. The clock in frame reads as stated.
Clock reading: 9:01
